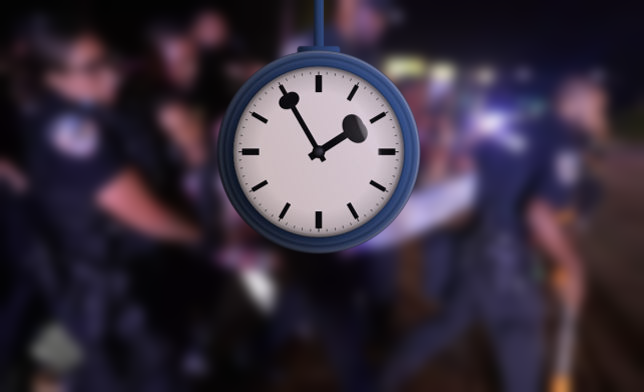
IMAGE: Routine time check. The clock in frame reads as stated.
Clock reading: 1:55
